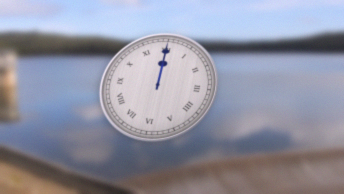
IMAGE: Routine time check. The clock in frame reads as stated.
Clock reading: 12:00
